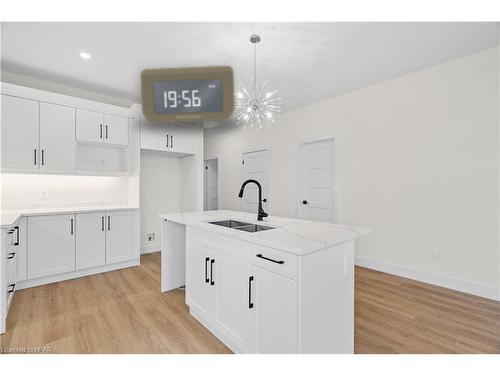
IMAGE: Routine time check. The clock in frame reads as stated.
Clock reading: 19:56
